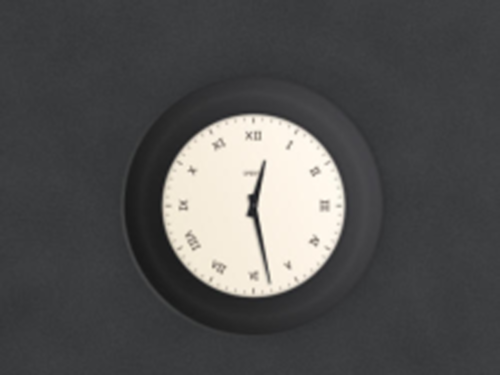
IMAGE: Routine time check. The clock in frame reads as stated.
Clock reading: 12:28
